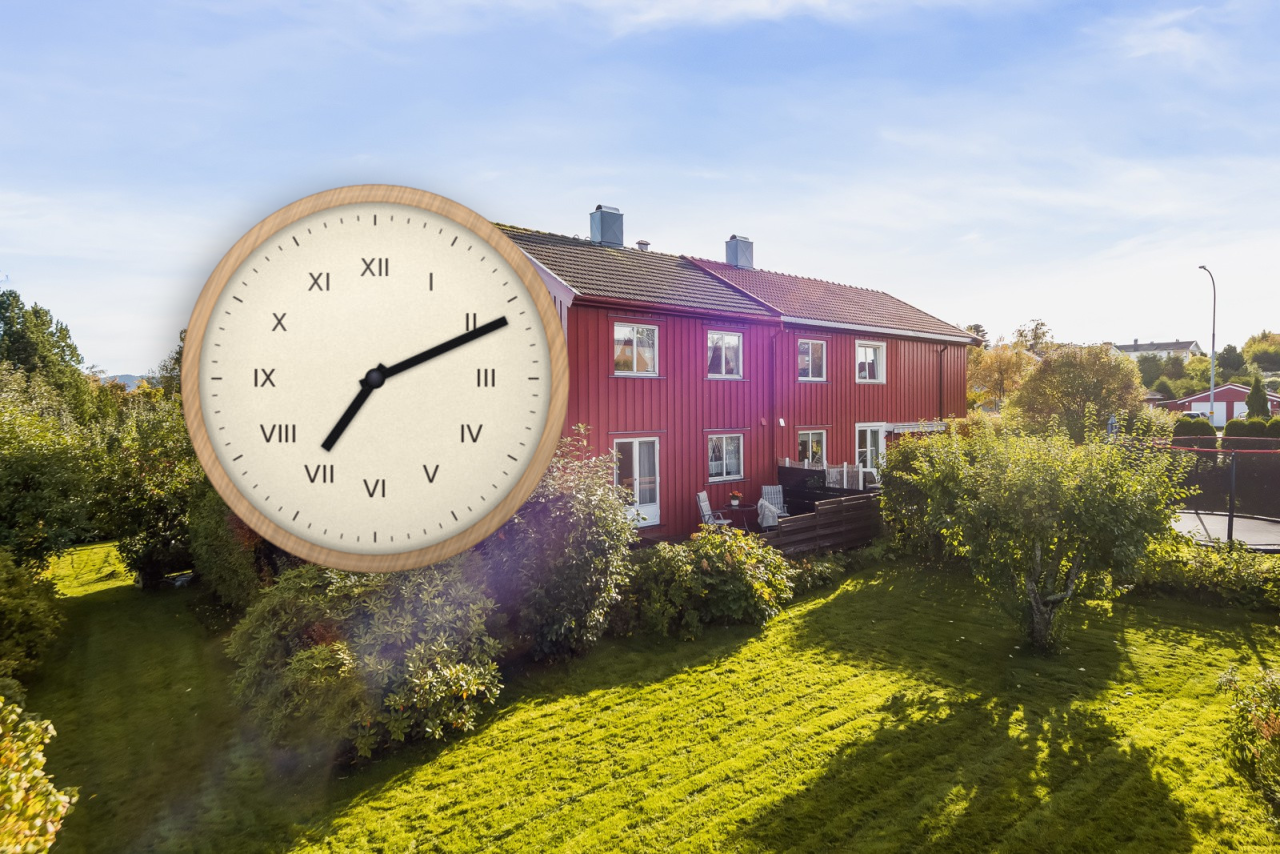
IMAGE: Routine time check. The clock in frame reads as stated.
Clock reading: 7:11
